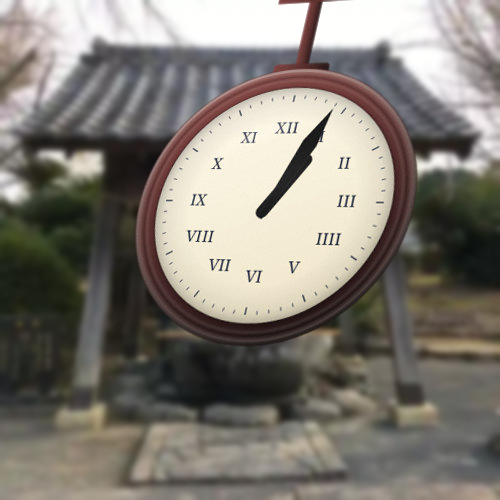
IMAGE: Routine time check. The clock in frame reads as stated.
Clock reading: 1:04
